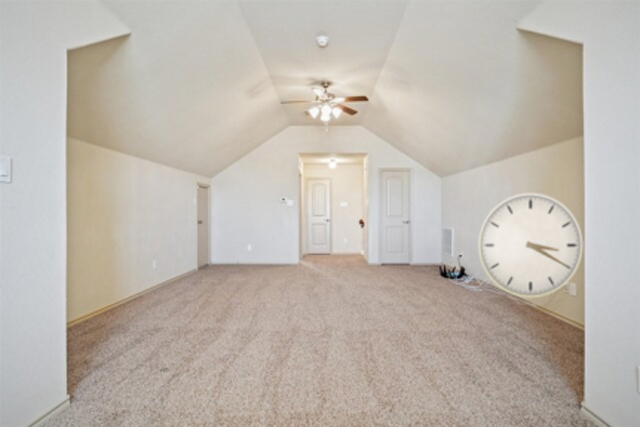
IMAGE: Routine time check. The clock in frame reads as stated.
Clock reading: 3:20
